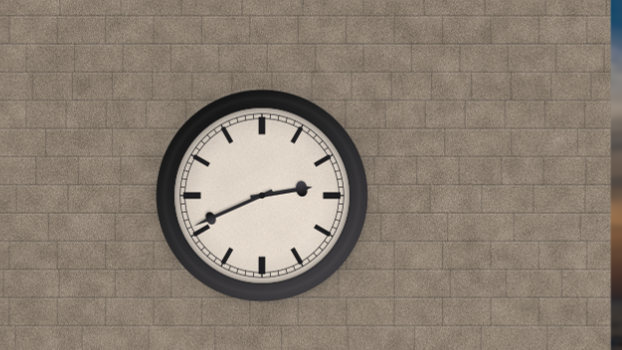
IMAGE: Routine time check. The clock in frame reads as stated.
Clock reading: 2:41
